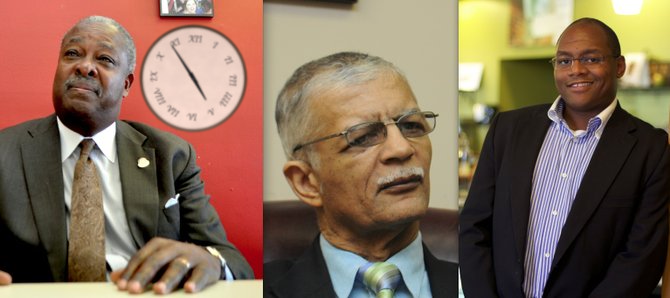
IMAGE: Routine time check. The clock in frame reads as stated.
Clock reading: 4:54
